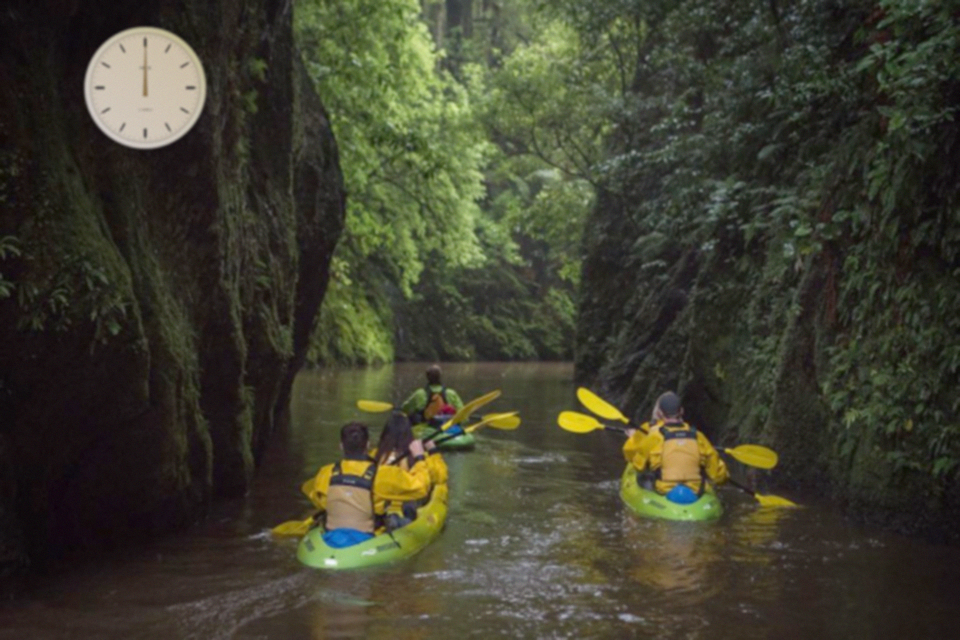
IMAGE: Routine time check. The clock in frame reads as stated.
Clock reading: 12:00
